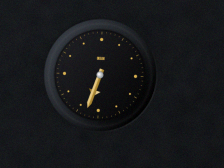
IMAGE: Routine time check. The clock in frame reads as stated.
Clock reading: 6:33
